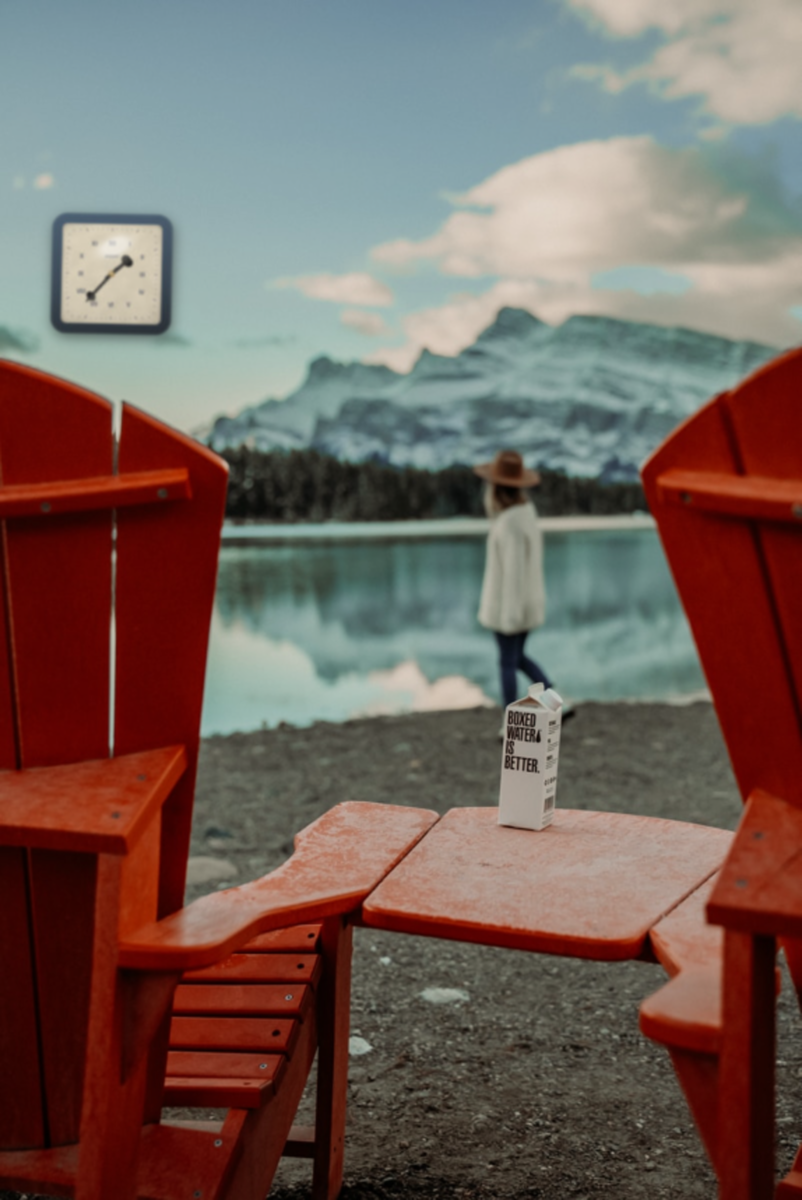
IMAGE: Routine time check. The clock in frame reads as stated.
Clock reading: 1:37
